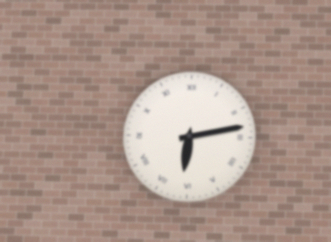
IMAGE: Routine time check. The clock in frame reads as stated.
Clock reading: 6:13
